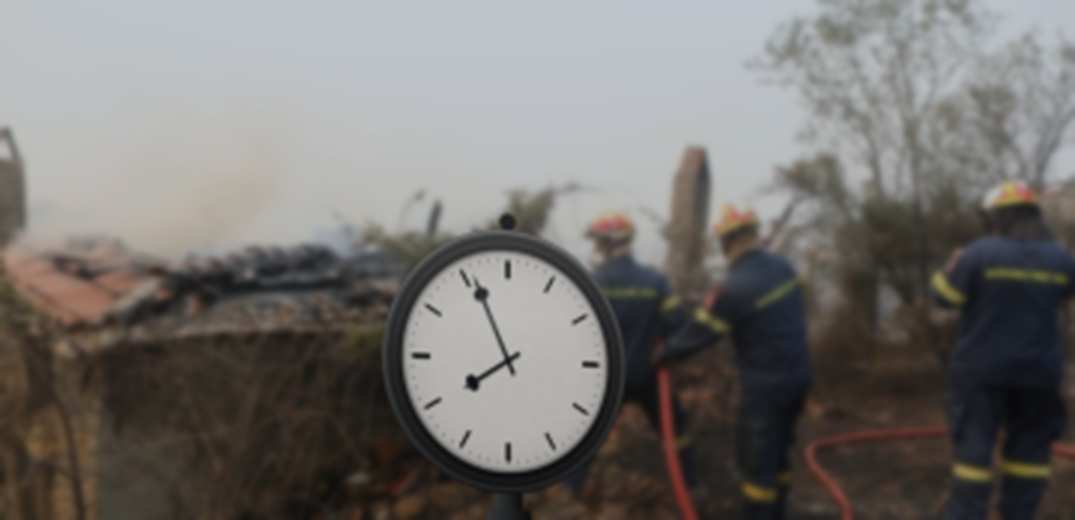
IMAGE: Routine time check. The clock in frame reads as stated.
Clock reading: 7:56
